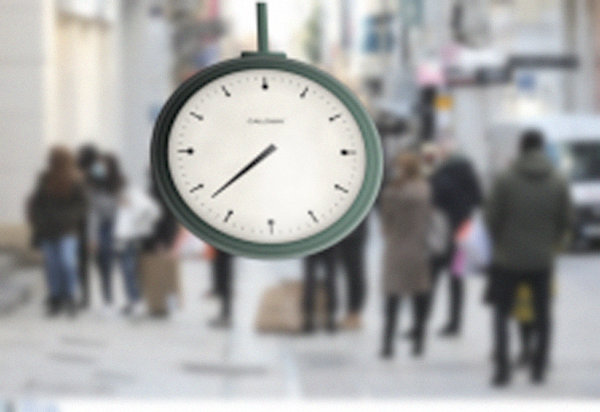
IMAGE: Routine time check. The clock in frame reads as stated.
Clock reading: 7:38
